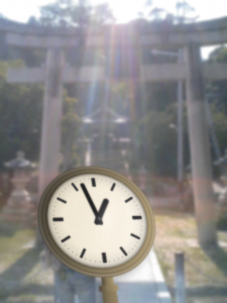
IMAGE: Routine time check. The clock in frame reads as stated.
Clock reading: 12:57
